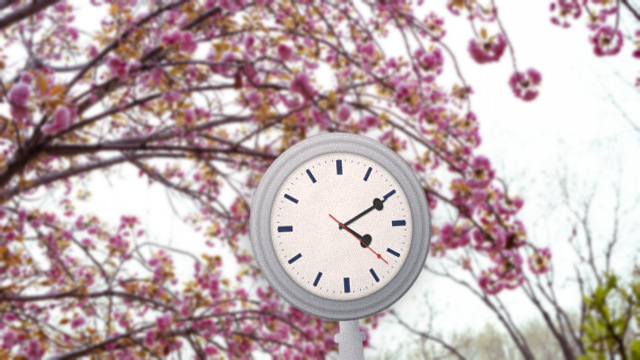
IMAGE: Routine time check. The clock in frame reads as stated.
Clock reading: 4:10:22
